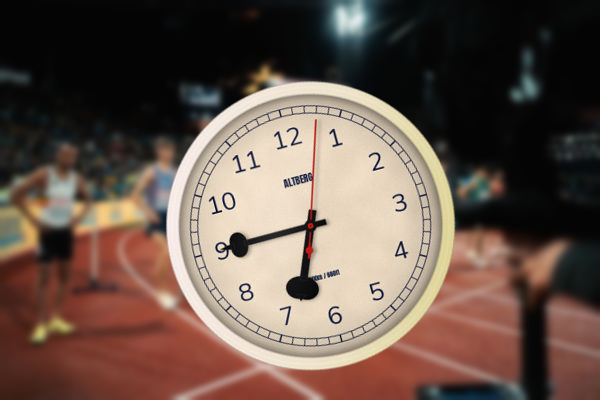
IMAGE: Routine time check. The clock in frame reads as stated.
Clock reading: 6:45:03
